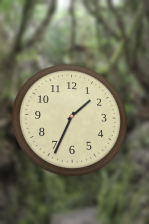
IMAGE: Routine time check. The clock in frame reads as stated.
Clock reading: 1:34
